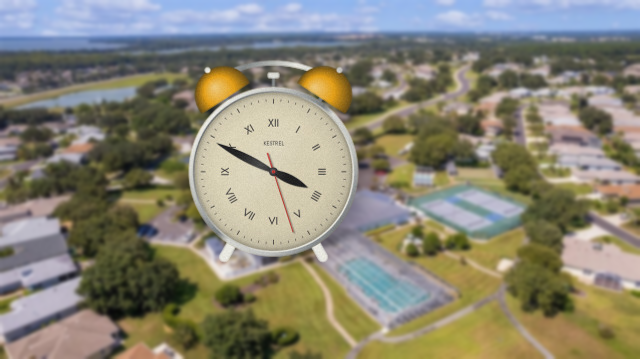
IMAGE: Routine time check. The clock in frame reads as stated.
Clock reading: 3:49:27
